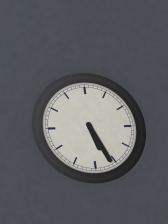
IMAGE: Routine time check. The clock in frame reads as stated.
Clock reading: 5:26
